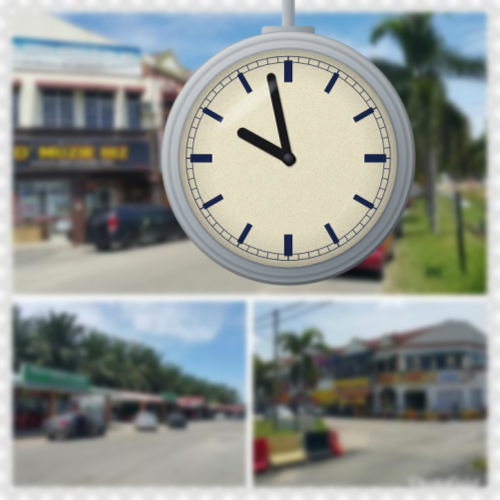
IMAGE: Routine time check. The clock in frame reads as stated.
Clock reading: 9:58
